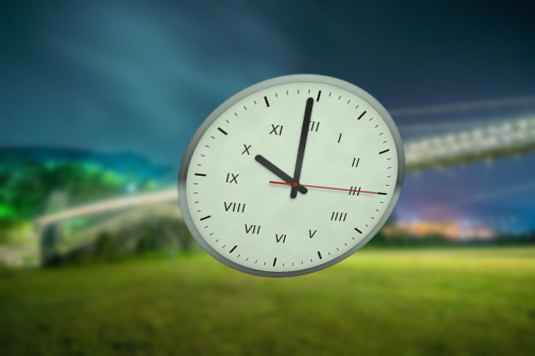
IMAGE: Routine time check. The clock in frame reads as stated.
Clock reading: 9:59:15
